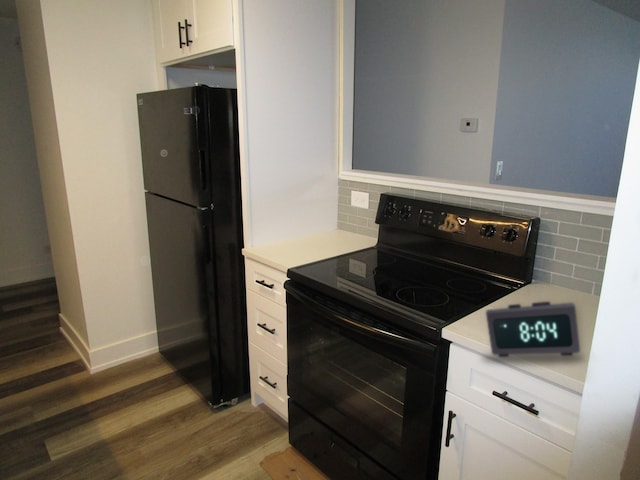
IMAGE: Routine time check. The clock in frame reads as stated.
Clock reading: 8:04
